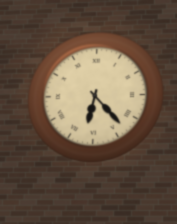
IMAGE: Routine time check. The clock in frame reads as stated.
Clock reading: 6:23
